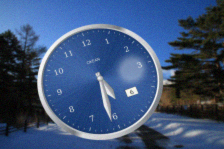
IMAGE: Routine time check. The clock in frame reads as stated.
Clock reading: 5:31
